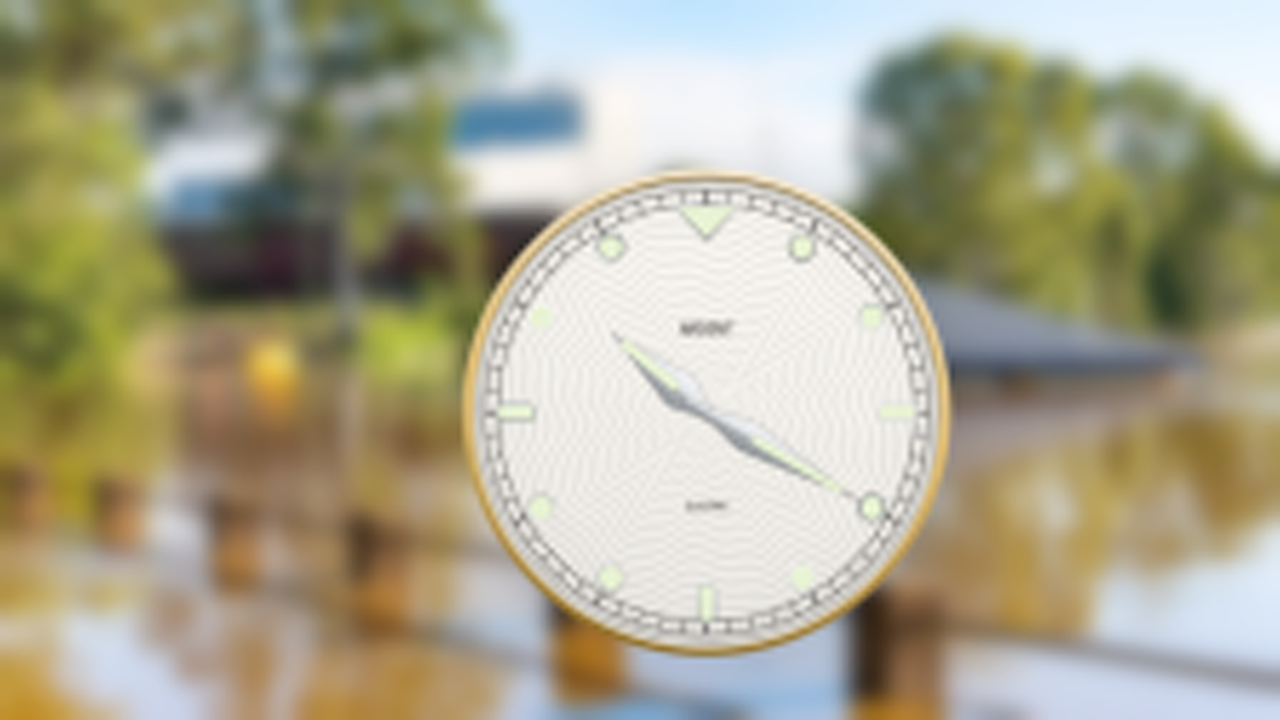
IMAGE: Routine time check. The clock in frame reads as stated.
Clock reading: 10:20
